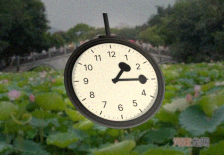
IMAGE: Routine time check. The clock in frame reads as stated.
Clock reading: 1:15
